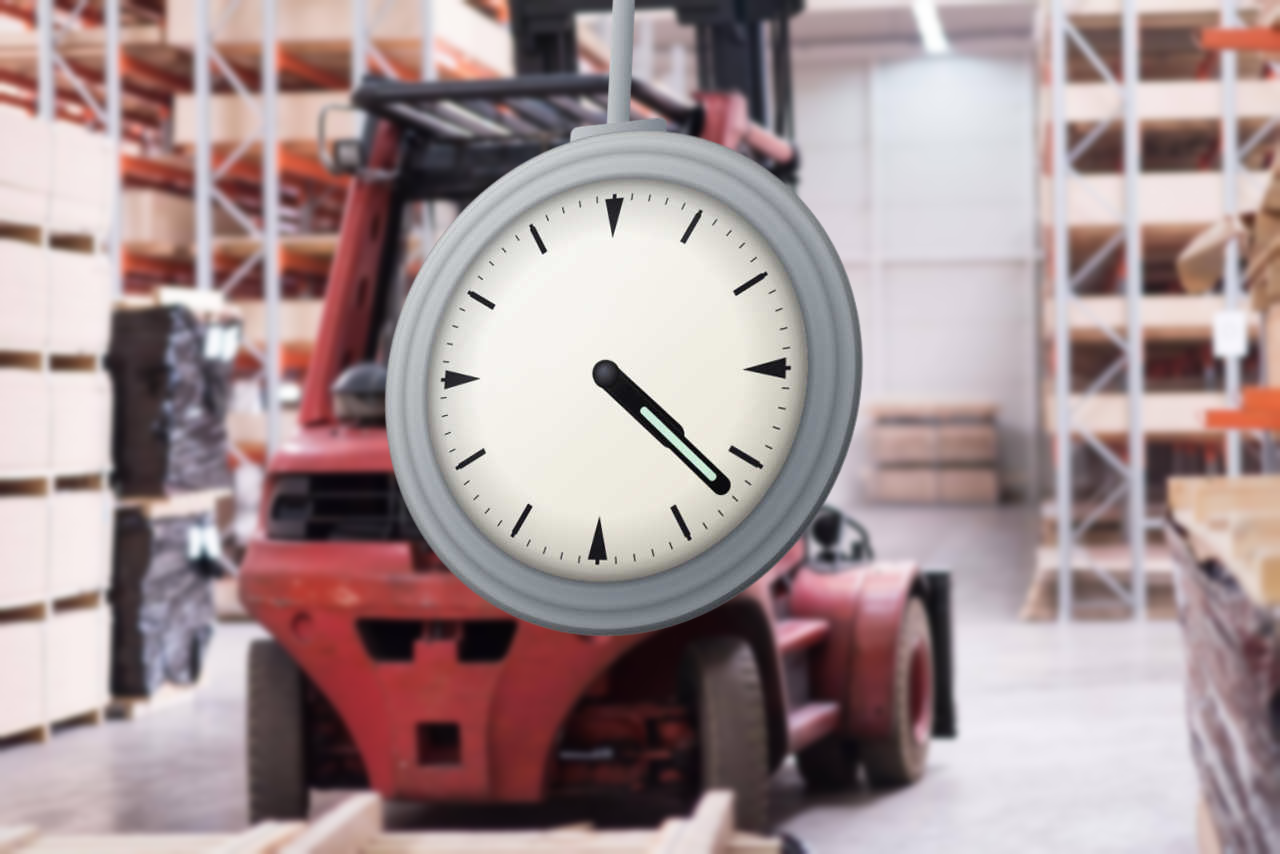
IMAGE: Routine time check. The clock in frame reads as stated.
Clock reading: 4:22
